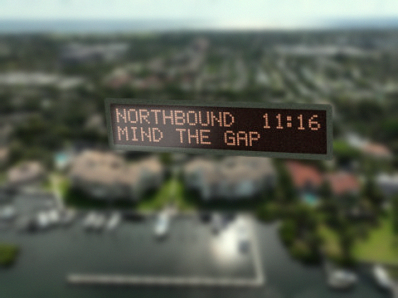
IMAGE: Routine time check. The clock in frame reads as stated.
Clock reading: 11:16
